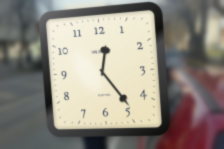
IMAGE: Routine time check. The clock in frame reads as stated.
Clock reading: 12:24
